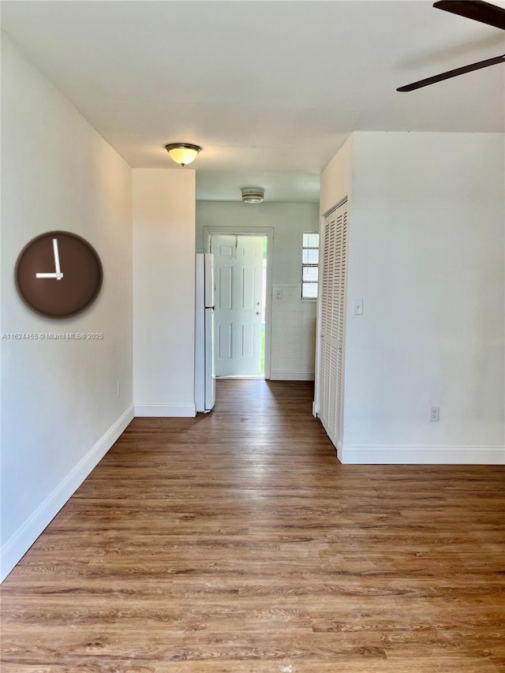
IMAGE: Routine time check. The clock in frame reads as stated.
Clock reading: 8:59
